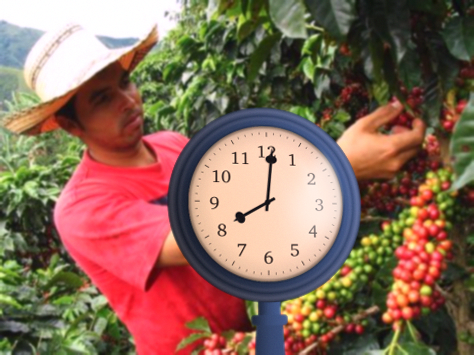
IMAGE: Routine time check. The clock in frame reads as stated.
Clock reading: 8:01
